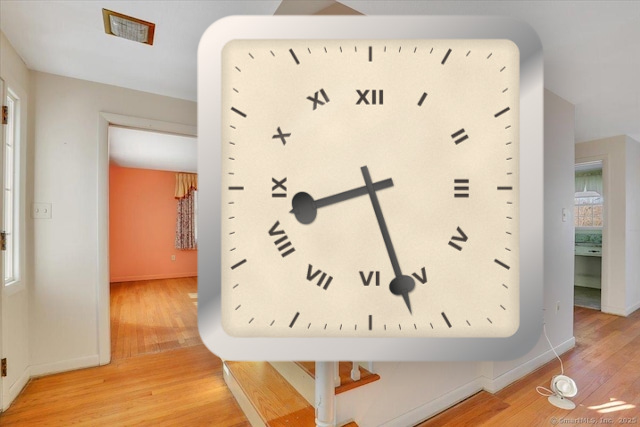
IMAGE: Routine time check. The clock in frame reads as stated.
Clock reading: 8:27
